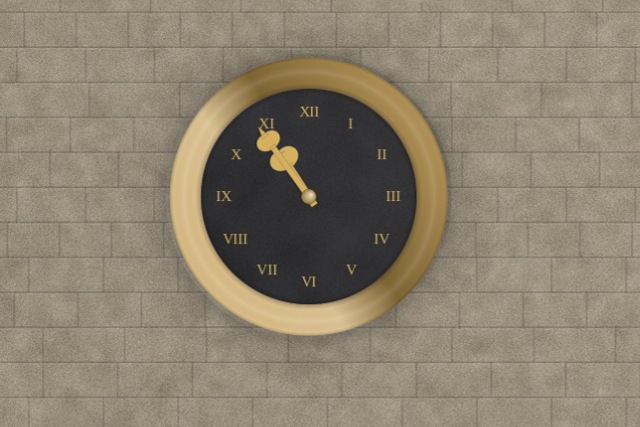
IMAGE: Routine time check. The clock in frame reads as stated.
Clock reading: 10:54
